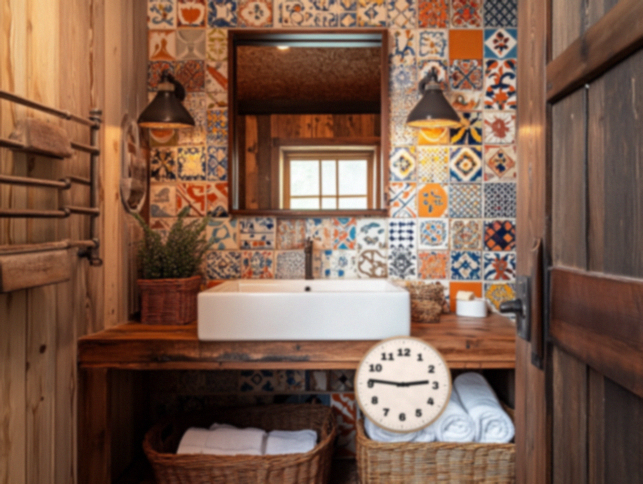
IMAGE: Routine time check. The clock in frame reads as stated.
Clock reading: 2:46
